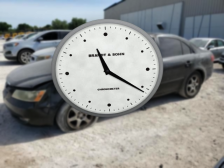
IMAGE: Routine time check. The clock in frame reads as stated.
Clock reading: 11:21
